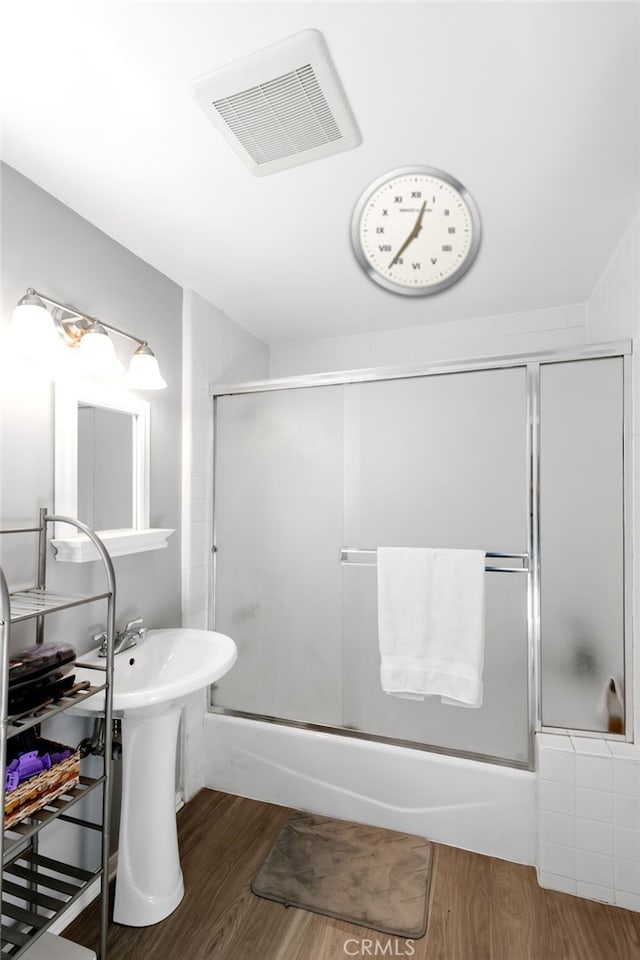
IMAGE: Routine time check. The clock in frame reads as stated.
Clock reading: 12:36
